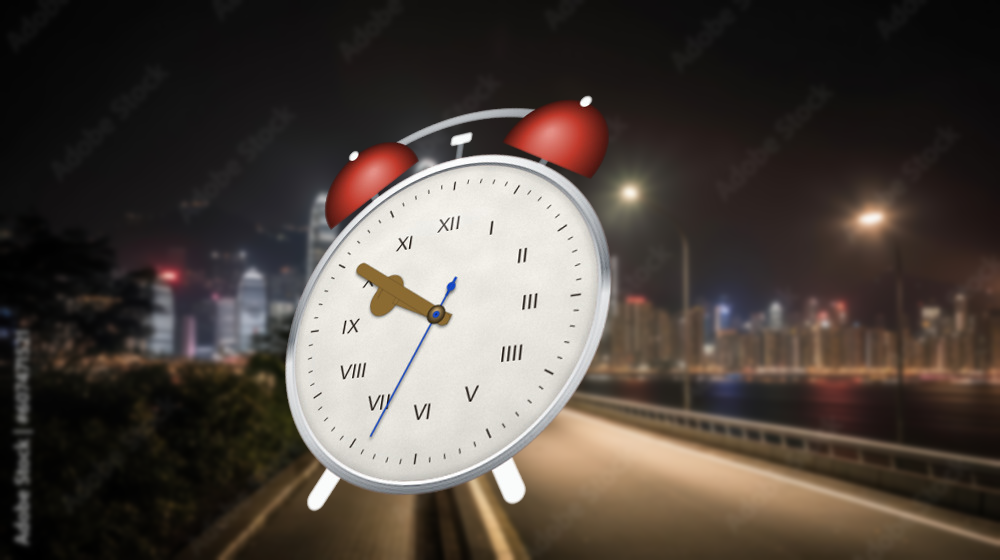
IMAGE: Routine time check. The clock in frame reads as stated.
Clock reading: 9:50:34
